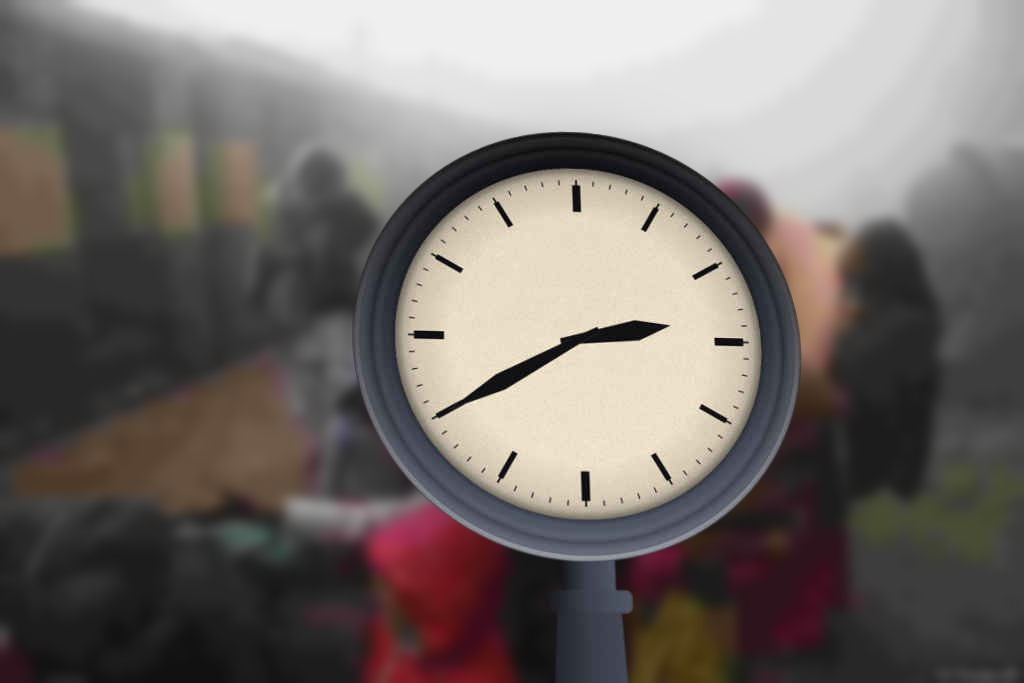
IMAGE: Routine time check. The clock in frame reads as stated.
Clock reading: 2:40
